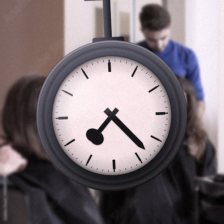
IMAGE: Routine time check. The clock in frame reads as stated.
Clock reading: 7:23
